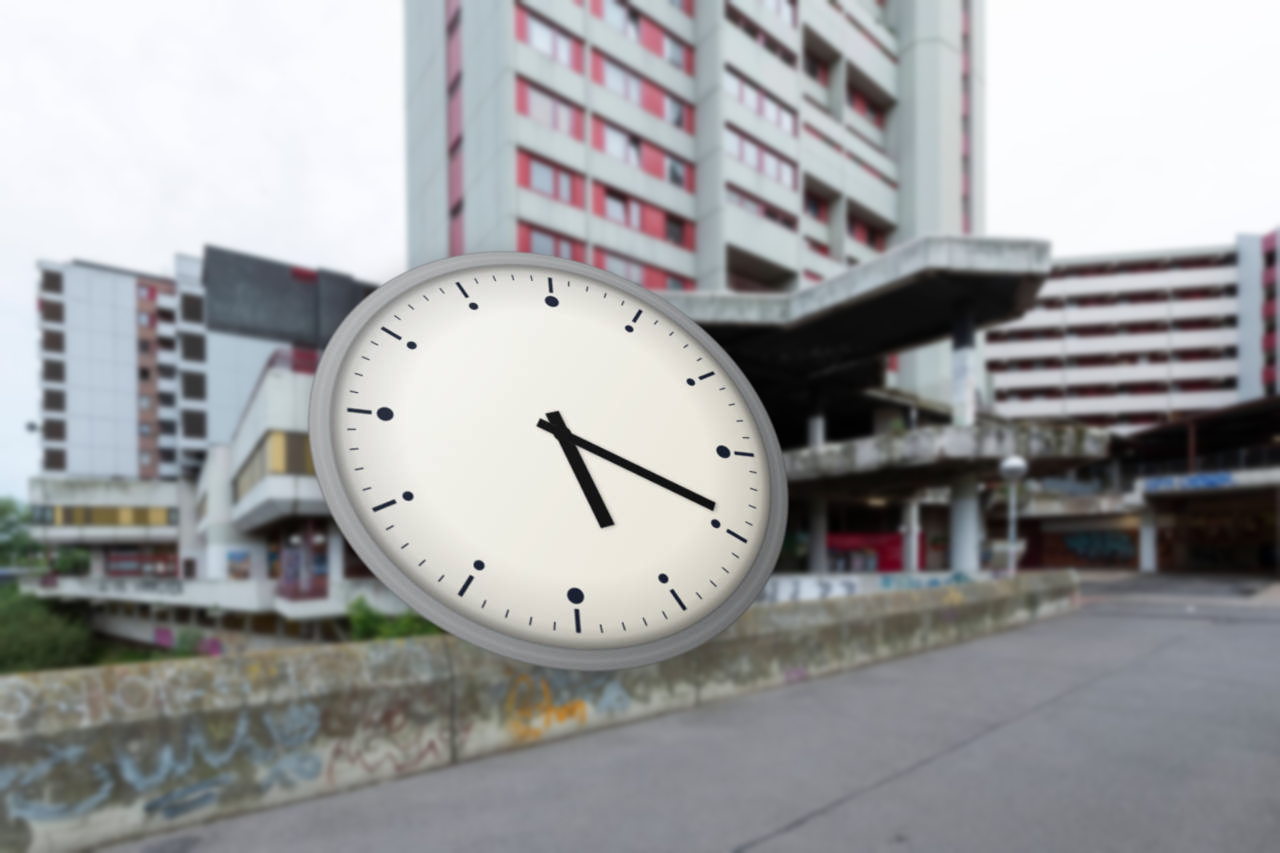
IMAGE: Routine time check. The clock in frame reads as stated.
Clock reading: 5:19
